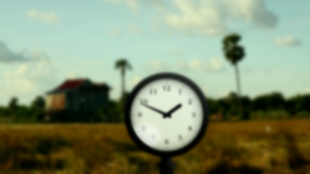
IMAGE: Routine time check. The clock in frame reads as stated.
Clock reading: 1:49
